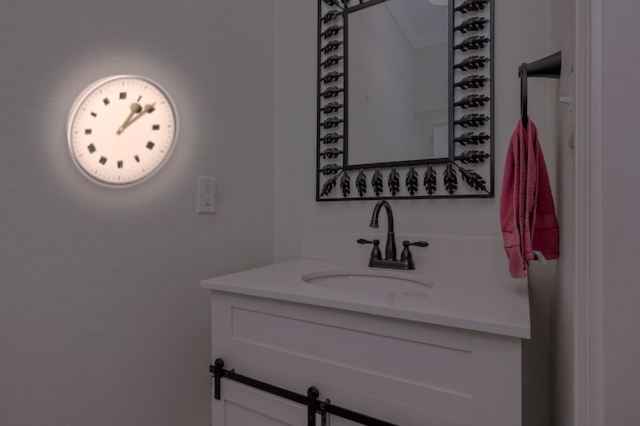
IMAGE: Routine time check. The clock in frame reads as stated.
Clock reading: 1:09
